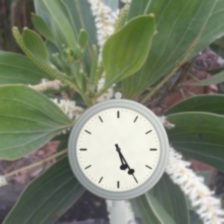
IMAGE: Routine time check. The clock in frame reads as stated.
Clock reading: 5:25
